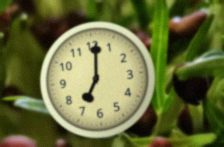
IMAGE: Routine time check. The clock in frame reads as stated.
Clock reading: 7:01
